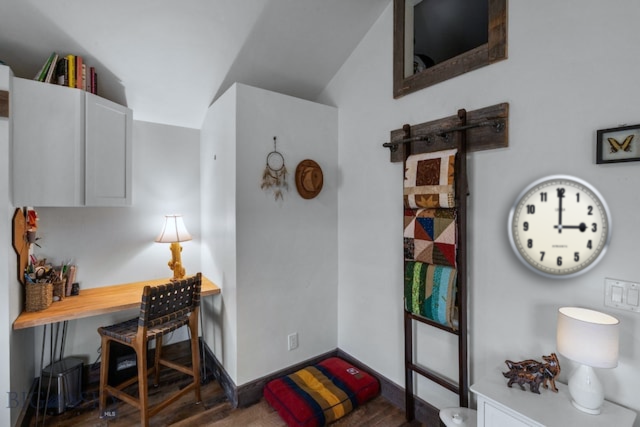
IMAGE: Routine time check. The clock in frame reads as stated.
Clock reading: 3:00
